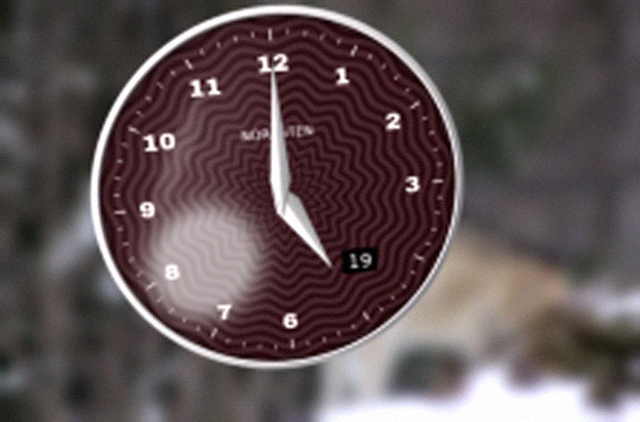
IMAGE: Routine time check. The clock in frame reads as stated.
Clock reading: 5:00
